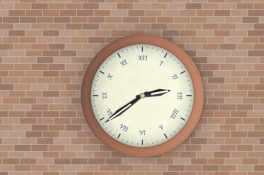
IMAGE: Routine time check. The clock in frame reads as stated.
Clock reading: 2:39
